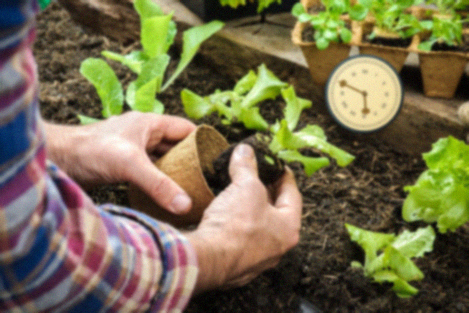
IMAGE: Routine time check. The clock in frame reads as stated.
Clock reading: 5:49
